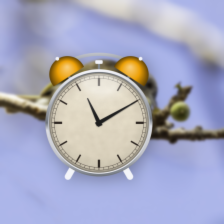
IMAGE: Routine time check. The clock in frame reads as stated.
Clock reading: 11:10
